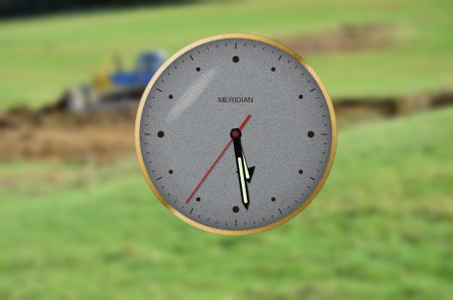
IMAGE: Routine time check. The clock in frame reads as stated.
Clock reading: 5:28:36
